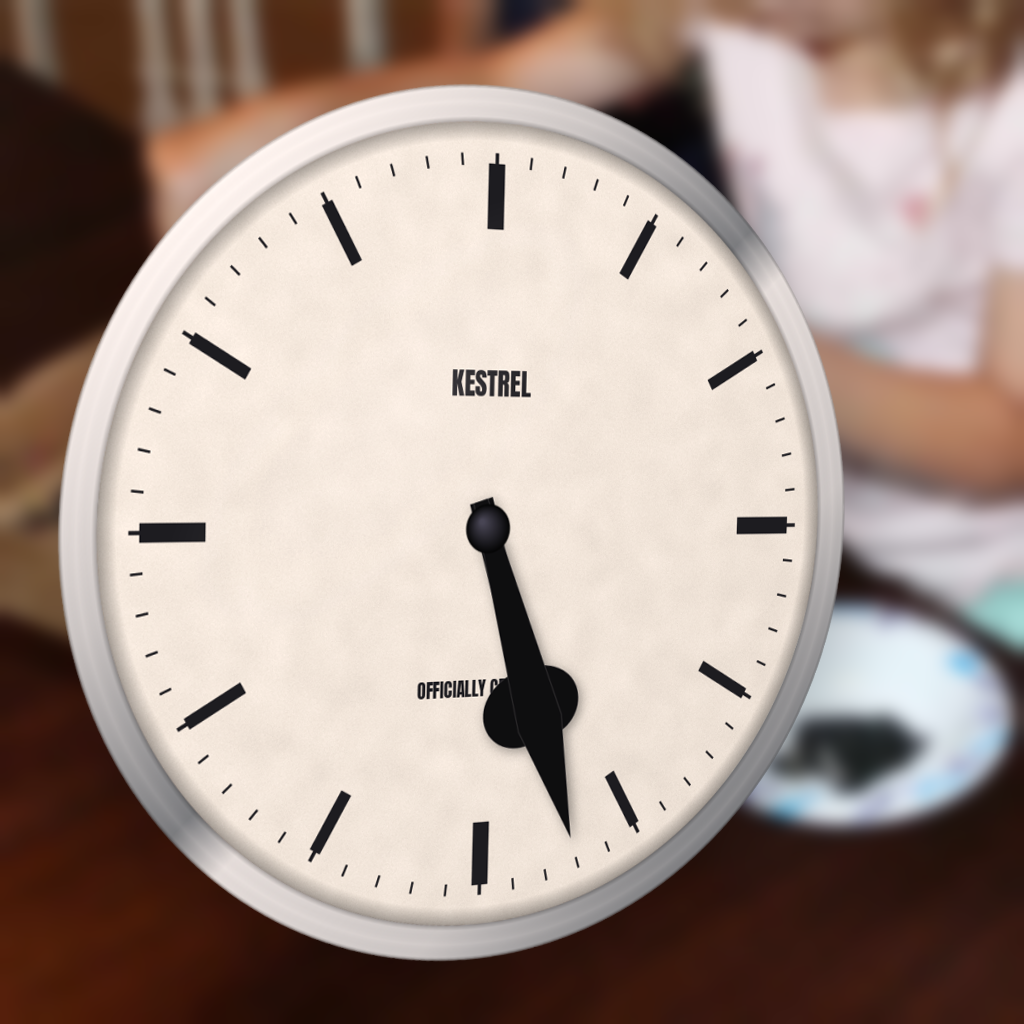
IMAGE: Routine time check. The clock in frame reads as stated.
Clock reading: 5:27
